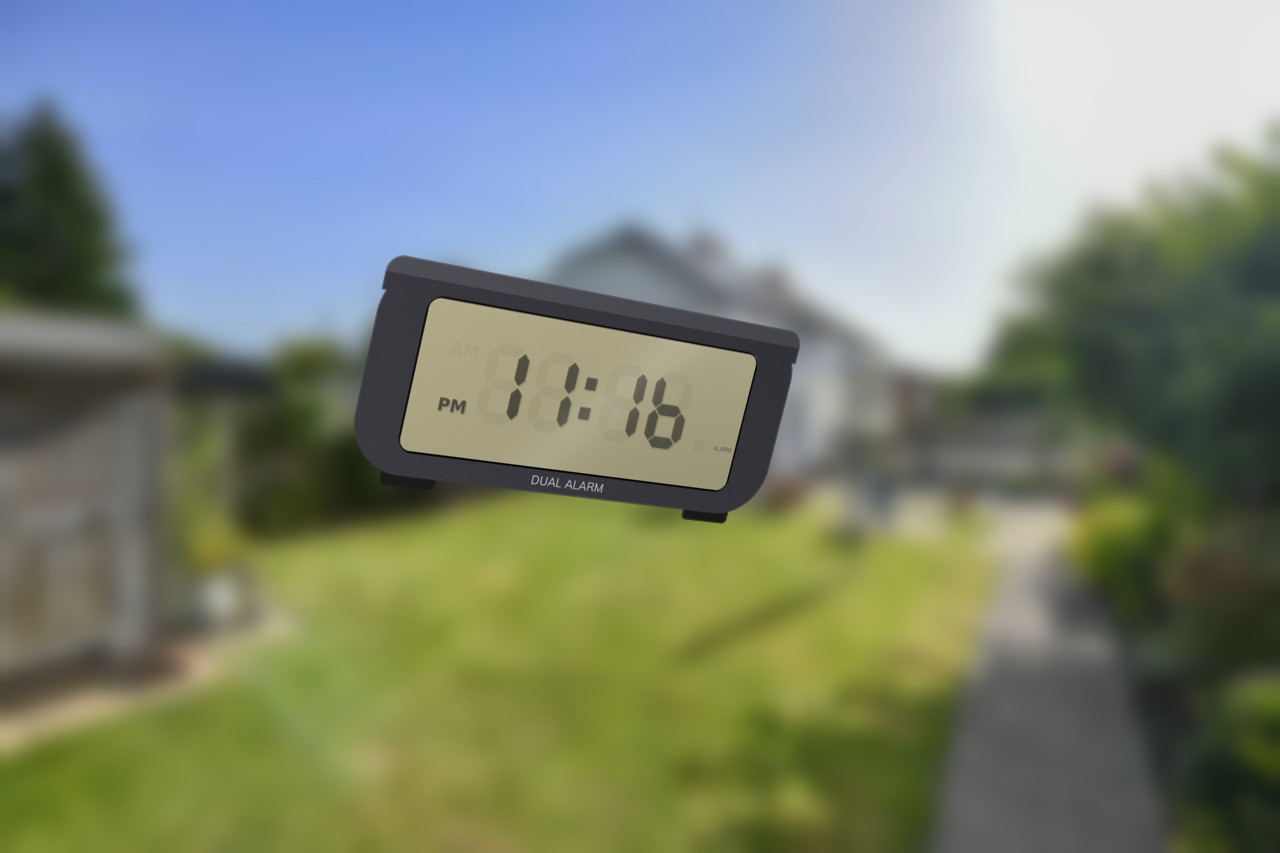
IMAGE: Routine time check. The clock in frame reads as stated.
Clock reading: 11:16
